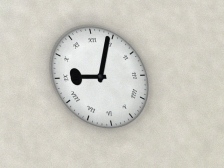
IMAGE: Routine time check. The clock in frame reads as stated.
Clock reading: 9:04
